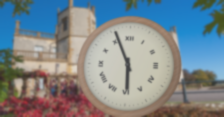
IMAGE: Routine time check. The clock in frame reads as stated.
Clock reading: 5:56
